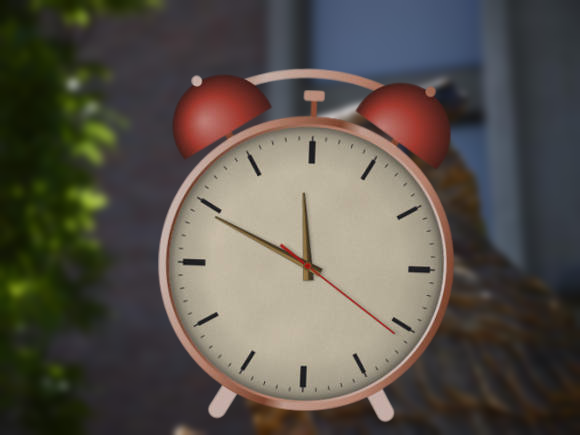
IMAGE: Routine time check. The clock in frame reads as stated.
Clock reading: 11:49:21
